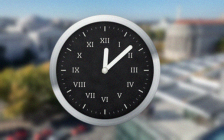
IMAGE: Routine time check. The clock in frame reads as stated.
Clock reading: 12:08
